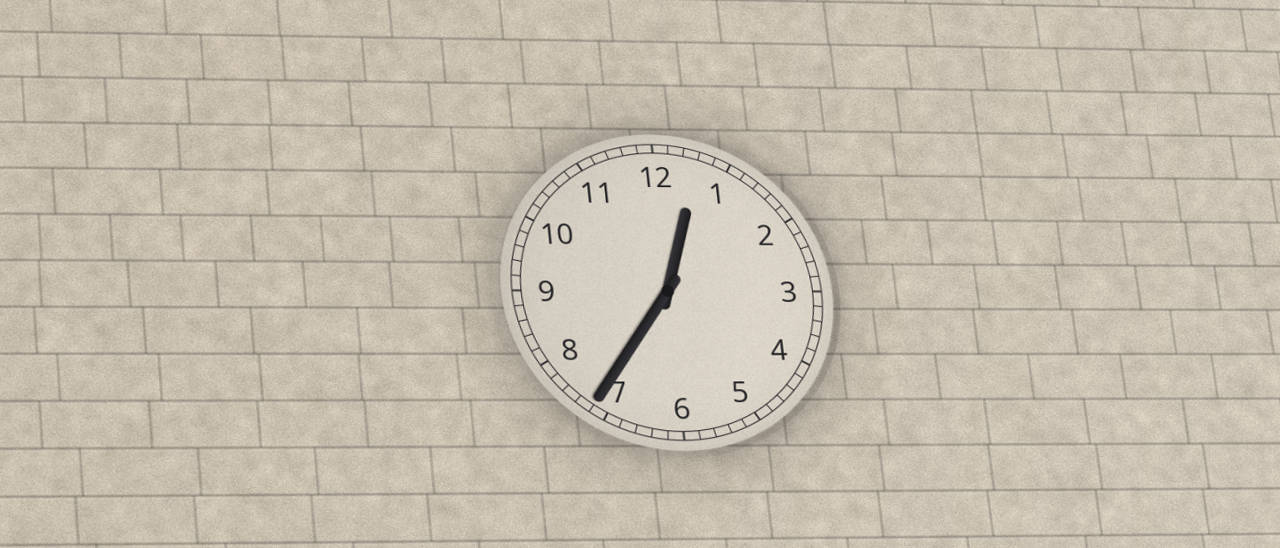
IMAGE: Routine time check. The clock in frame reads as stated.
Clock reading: 12:36
